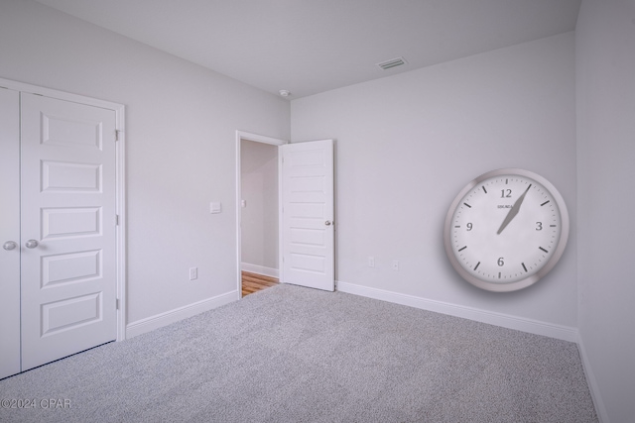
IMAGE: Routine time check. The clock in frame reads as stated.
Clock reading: 1:05
